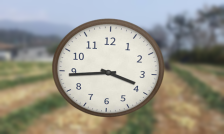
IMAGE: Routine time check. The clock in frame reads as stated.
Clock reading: 3:44
